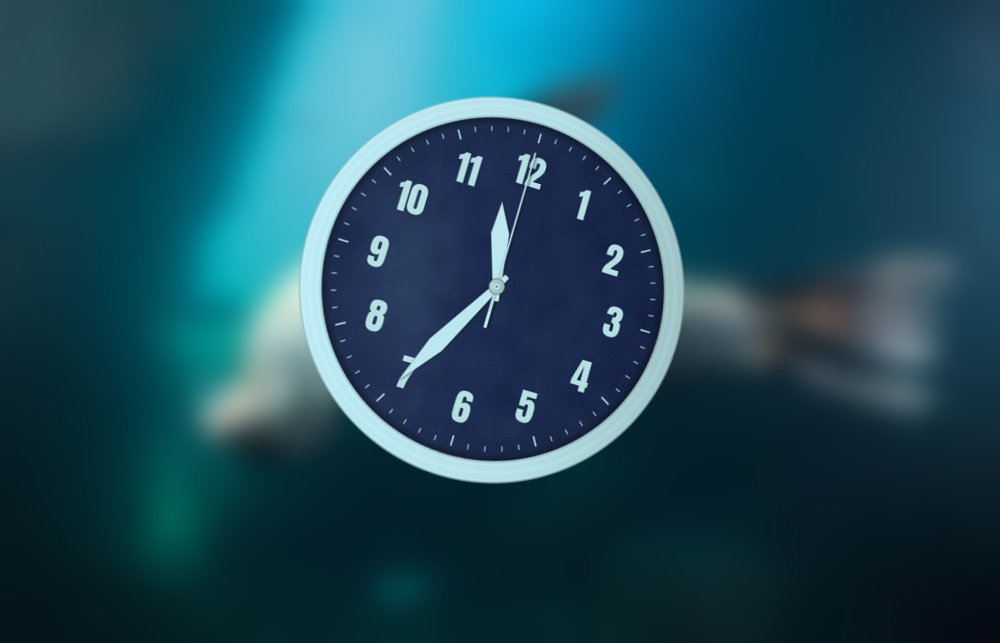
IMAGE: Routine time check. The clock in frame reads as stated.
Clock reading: 11:35:00
